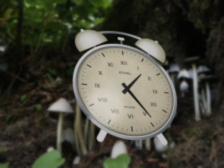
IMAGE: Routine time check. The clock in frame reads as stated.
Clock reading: 1:24
